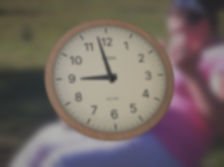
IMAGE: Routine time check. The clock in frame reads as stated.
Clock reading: 8:58
